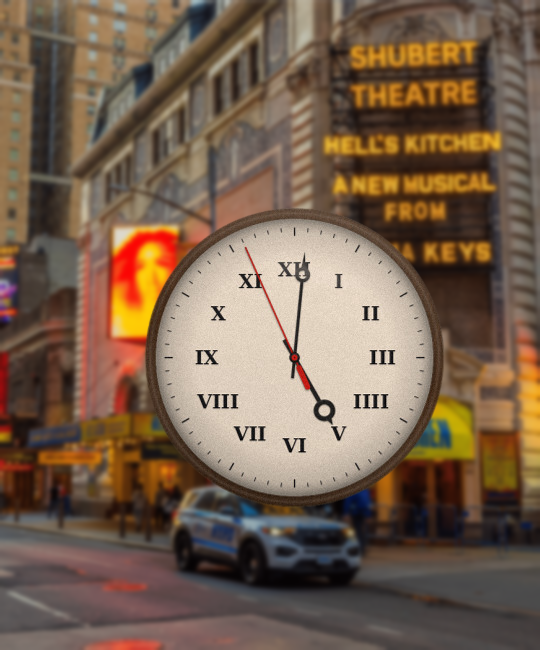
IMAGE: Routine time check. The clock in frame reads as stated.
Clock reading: 5:00:56
